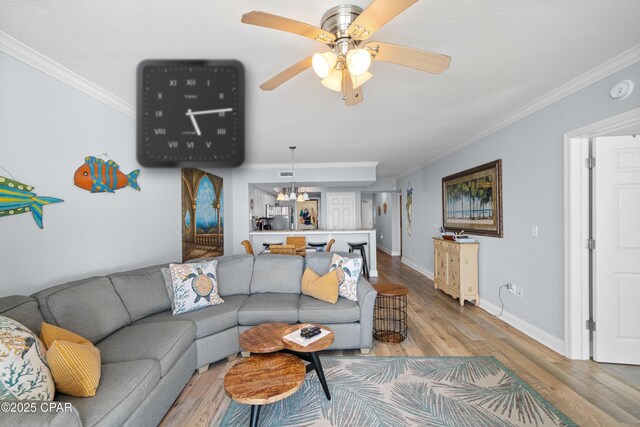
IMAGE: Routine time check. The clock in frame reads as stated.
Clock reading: 5:14
